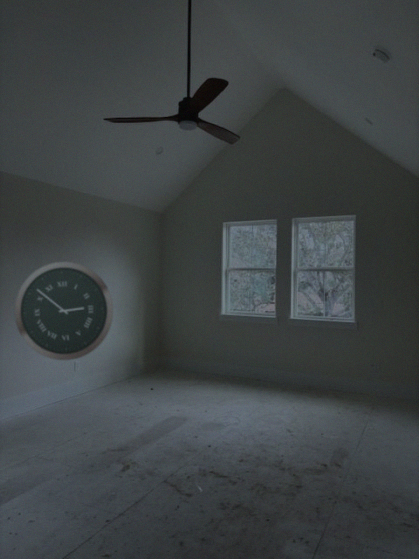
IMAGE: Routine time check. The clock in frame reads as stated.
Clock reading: 2:52
